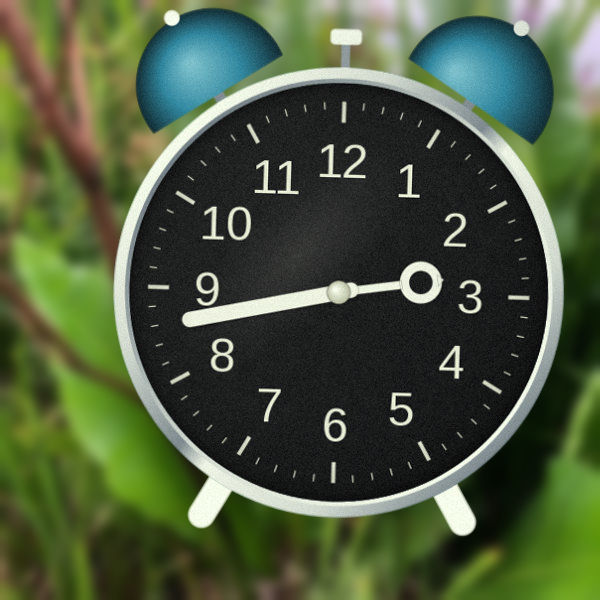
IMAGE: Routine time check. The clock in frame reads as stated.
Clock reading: 2:43
